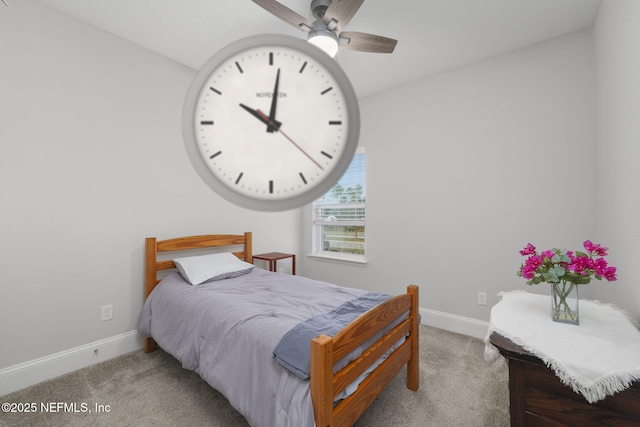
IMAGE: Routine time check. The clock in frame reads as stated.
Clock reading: 10:01:22
